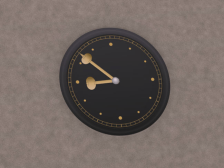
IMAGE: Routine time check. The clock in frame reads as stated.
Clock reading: 8:52
